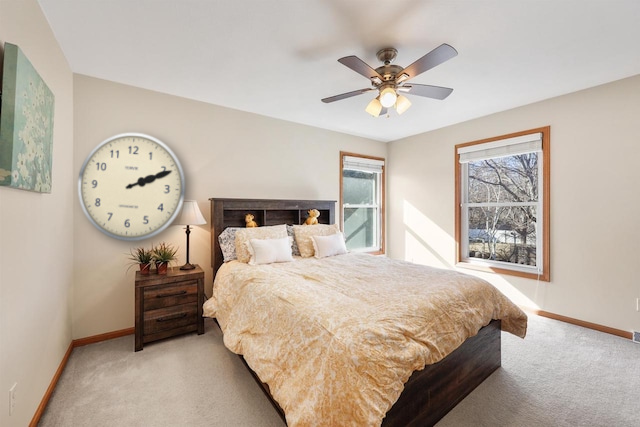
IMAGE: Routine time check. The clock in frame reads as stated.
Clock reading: 2:11
